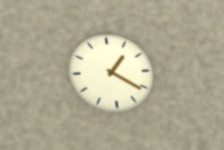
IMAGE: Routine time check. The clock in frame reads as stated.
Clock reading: 1:21
